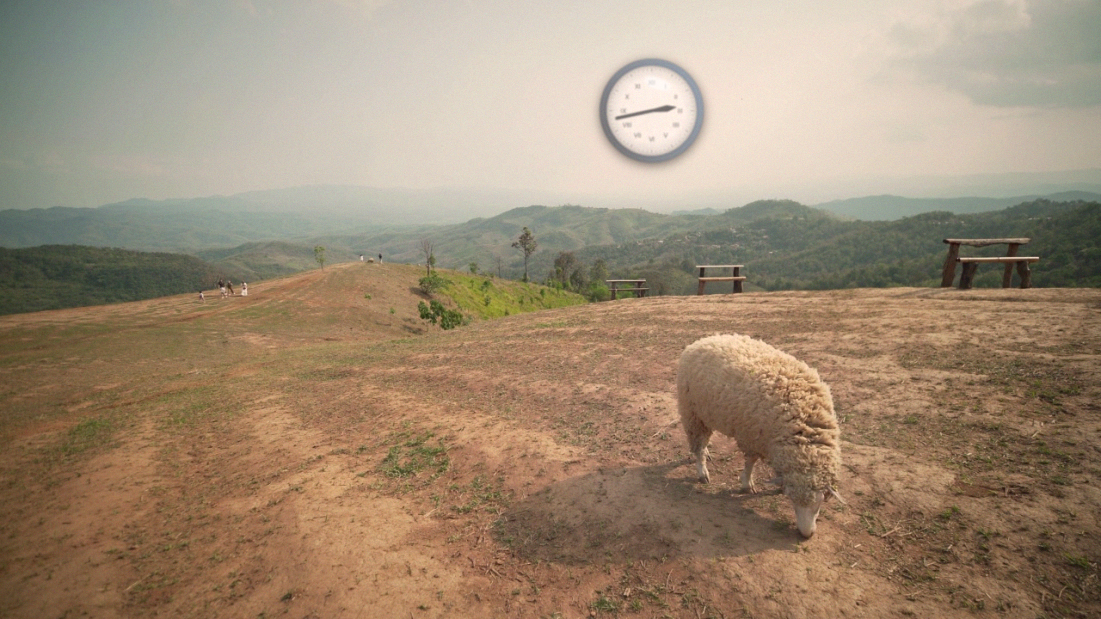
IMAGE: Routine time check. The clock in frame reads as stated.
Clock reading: 2:43
